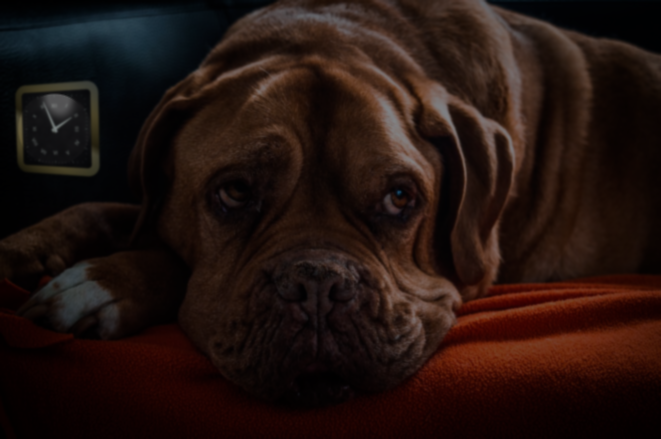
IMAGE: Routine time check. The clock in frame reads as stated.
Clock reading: 1:56
